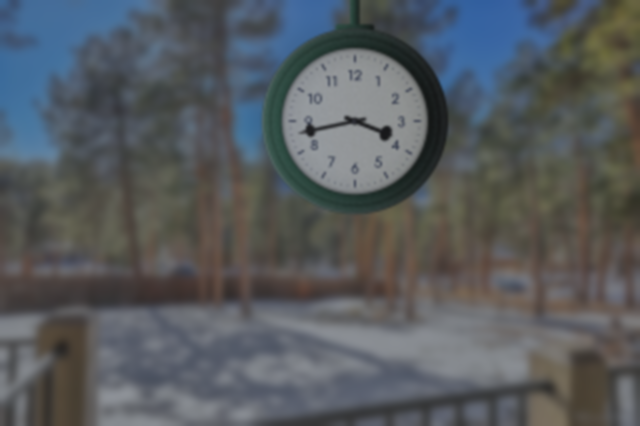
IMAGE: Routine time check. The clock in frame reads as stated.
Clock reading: 3:43
